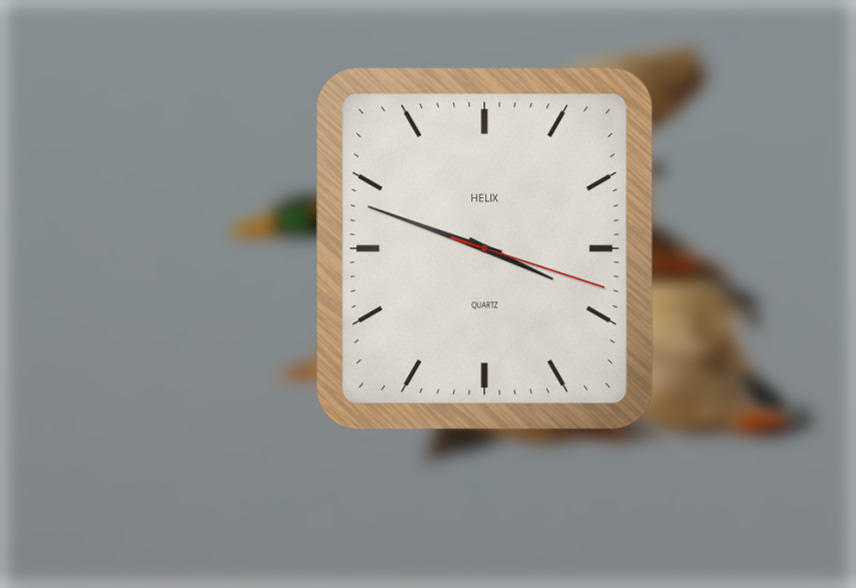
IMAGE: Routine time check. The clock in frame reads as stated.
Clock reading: 3:48:18
